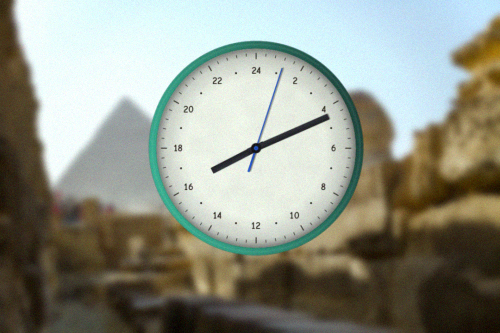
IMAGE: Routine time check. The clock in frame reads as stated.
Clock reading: 16:11:03
